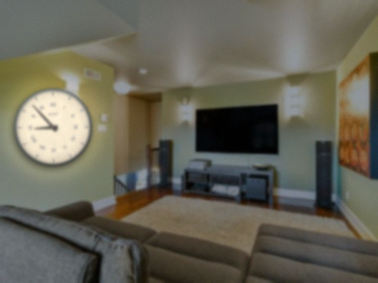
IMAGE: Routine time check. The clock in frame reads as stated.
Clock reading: 8:53
